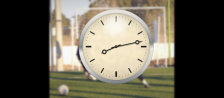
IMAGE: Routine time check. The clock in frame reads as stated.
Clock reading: 8:13
